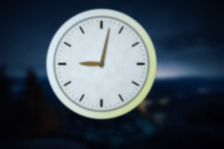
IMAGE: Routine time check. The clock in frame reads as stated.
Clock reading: 9:02
